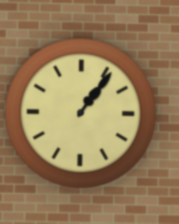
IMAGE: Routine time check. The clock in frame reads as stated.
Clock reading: 1:06
